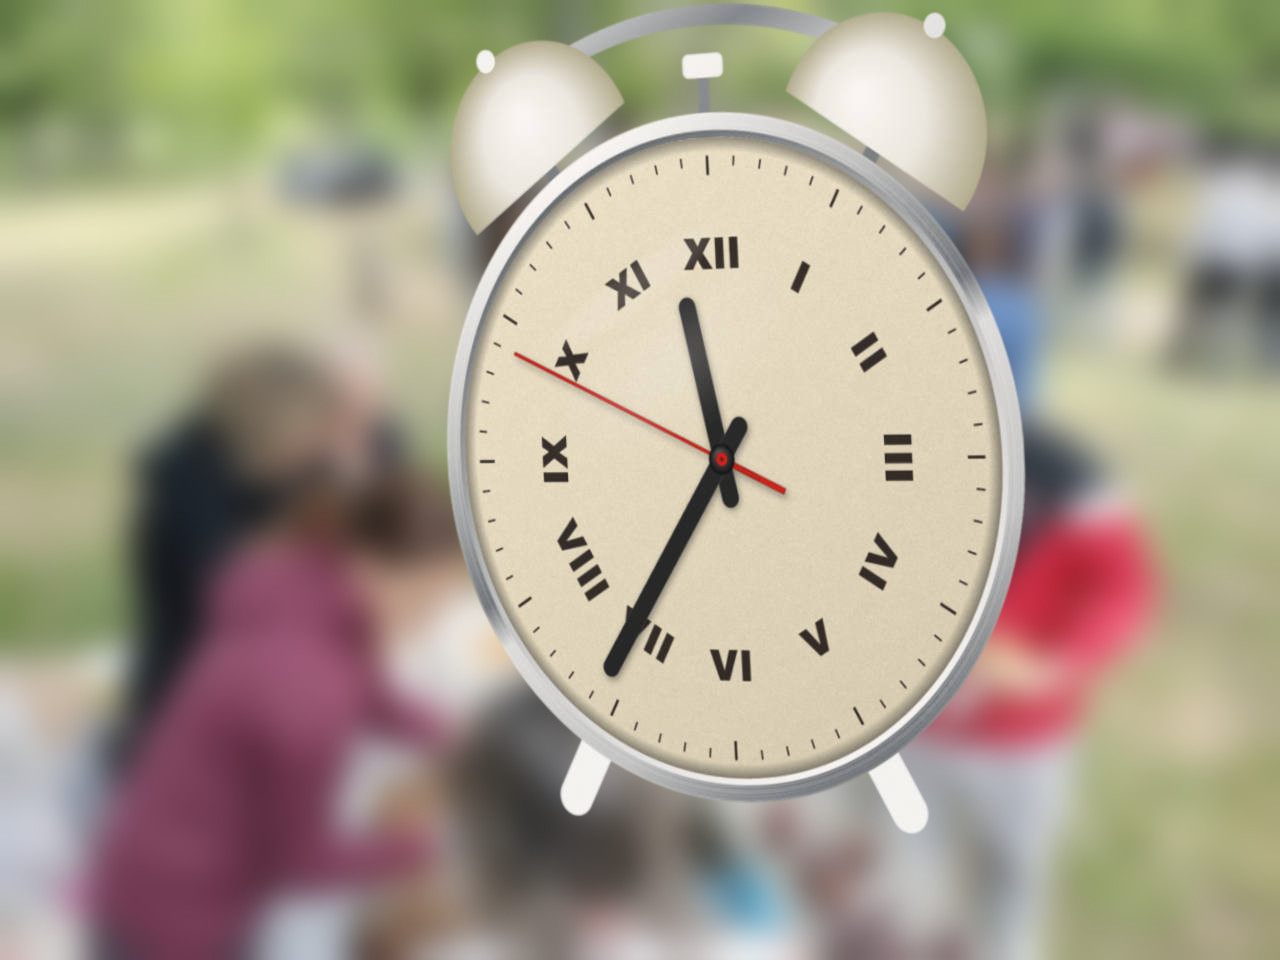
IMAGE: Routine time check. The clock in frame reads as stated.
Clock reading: 11:35:49
